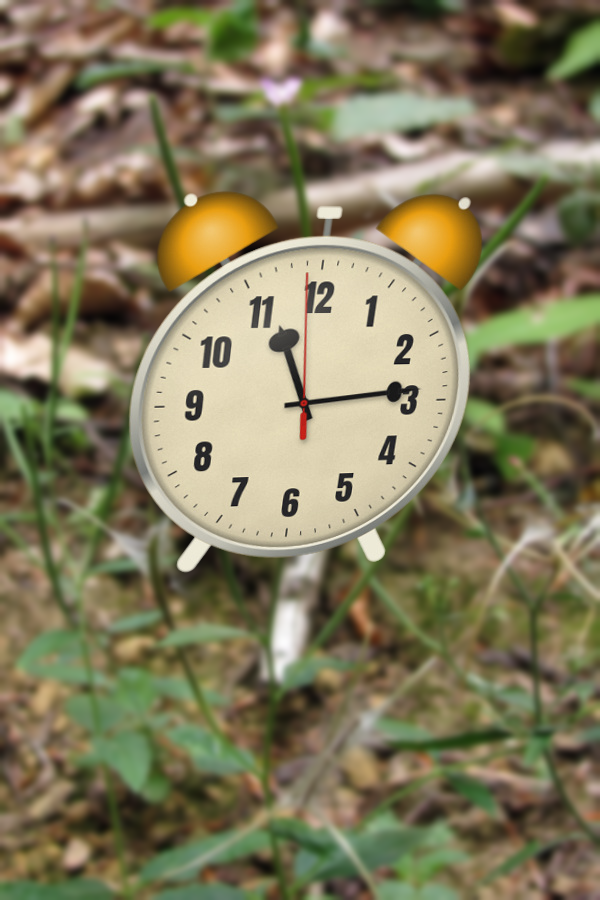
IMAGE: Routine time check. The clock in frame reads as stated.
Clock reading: 11:13:59
